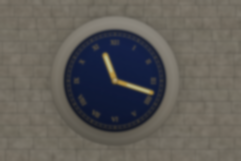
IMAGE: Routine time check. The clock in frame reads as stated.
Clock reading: 11:18
